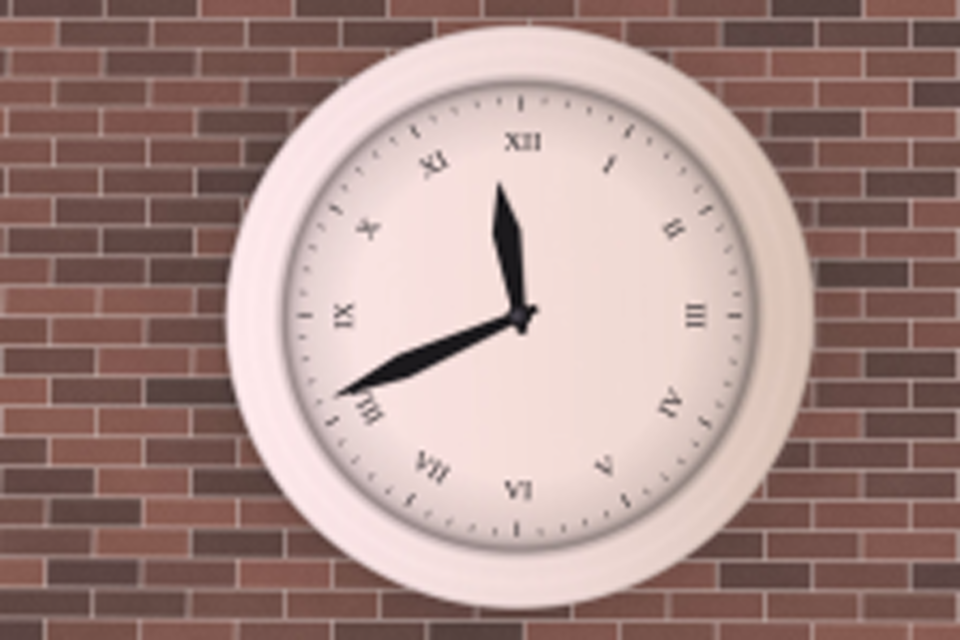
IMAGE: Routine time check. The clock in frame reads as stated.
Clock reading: 11:41
